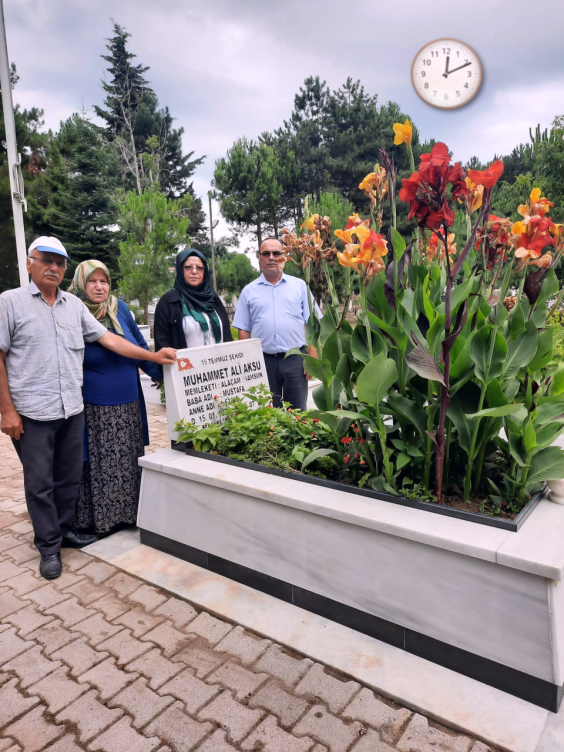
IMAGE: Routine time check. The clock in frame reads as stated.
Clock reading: 12:11
